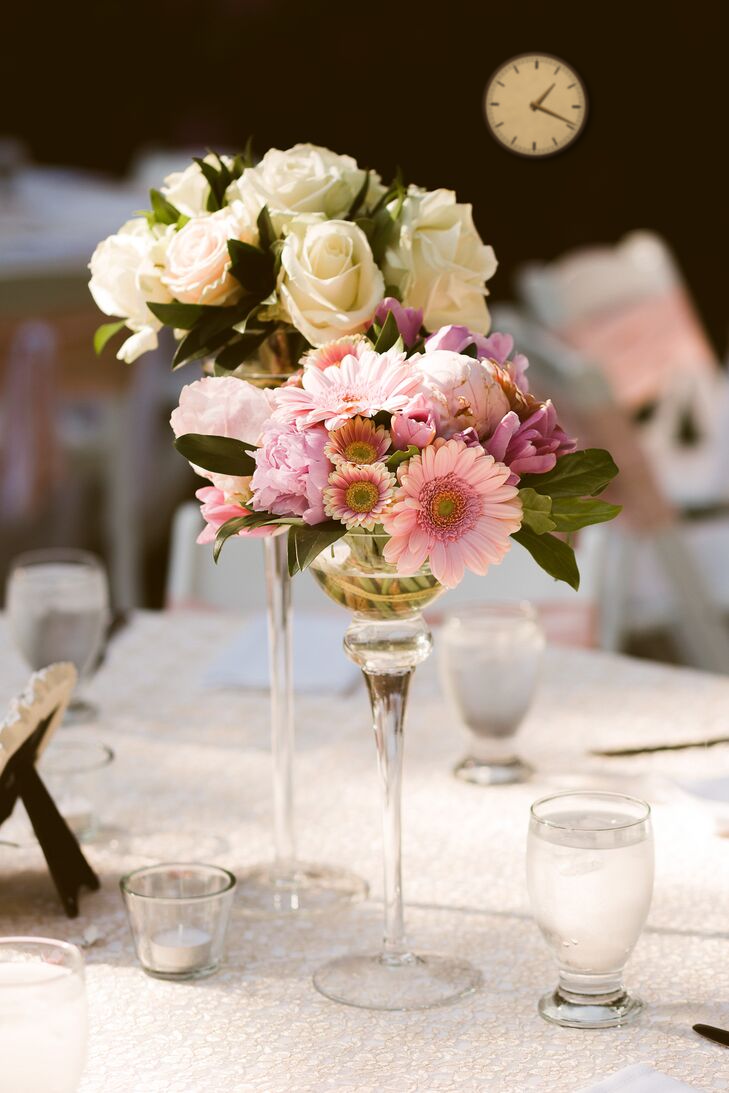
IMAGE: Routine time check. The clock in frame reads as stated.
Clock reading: 1:19
